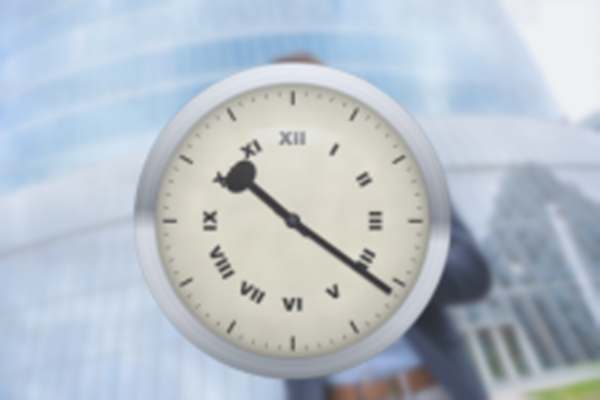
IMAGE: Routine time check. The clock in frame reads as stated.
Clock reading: 10:21
